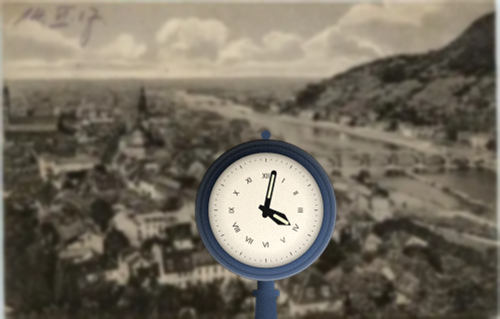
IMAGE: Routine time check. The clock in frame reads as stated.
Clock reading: 4:02
